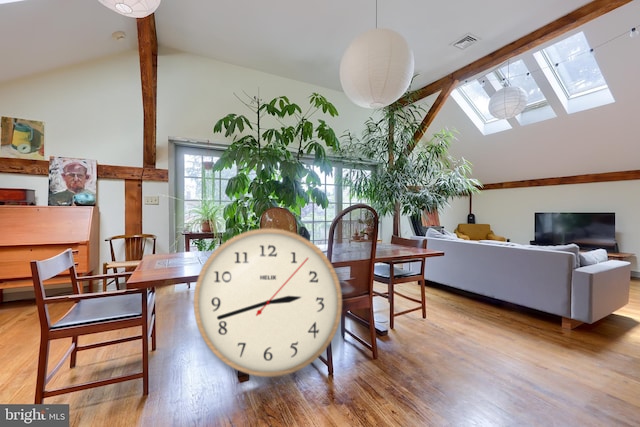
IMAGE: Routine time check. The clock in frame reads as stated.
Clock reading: 2:42:07
